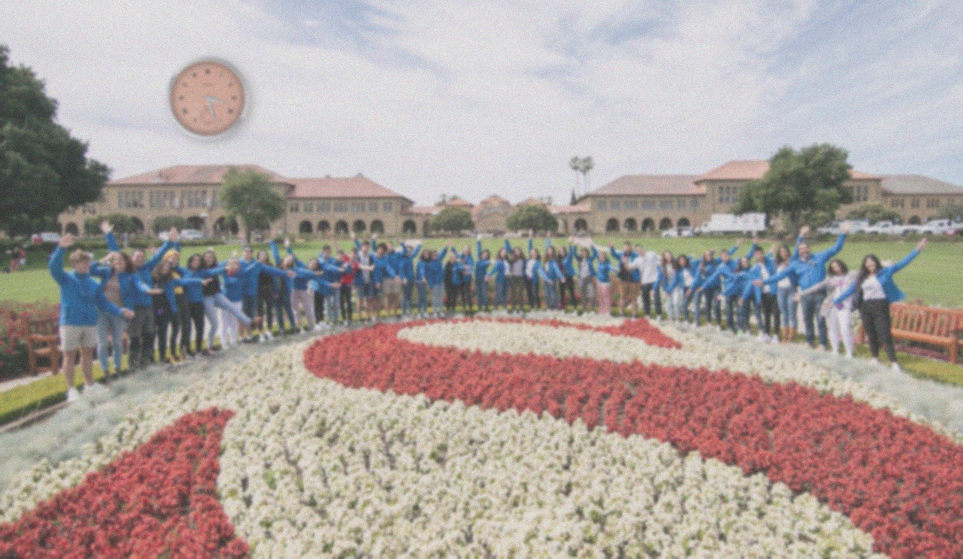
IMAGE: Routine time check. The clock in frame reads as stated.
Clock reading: 3:27
